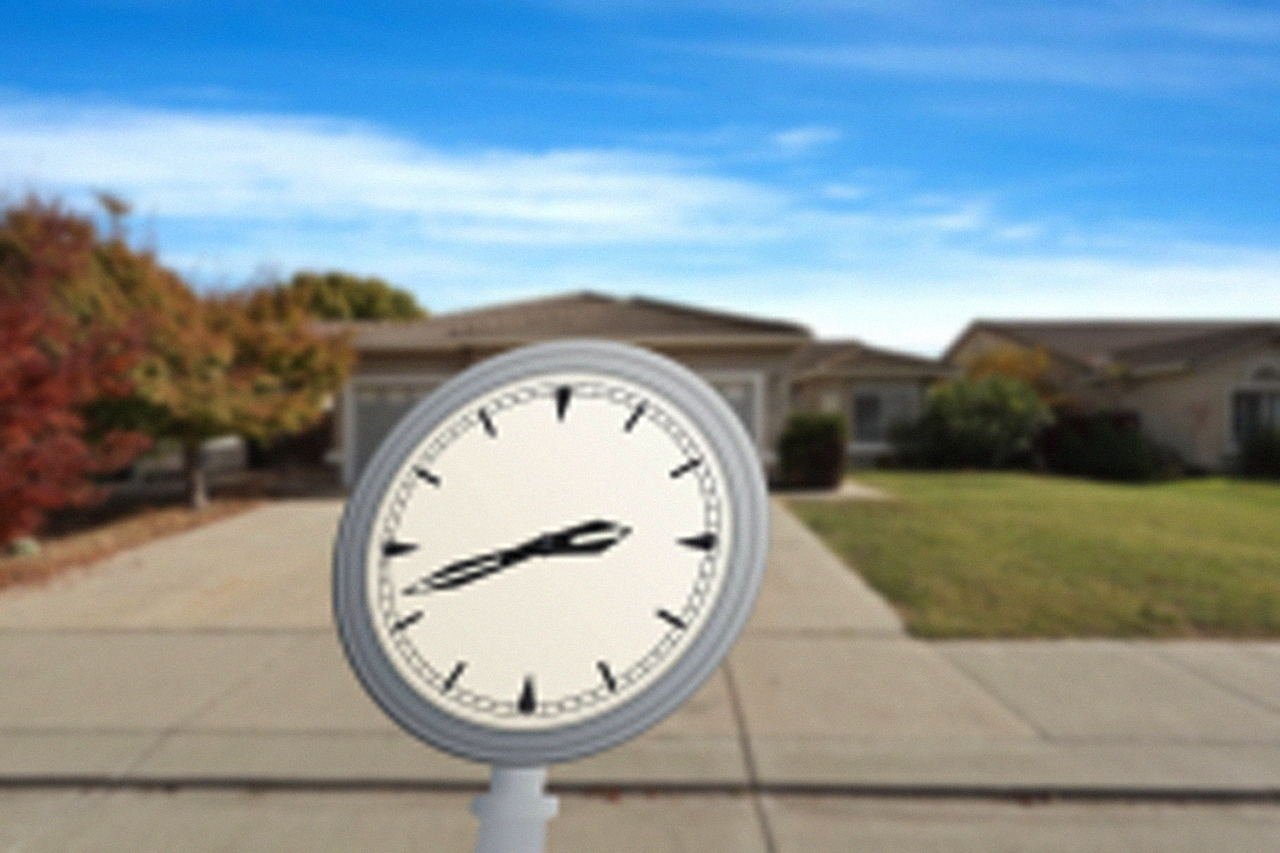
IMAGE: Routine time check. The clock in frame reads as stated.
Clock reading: 2:42
